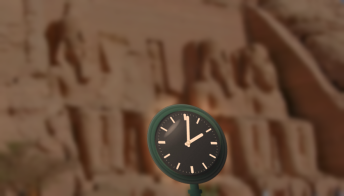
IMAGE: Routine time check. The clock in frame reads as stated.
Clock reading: 2:01
